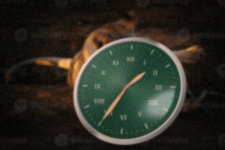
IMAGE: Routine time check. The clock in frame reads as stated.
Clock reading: 1:35
